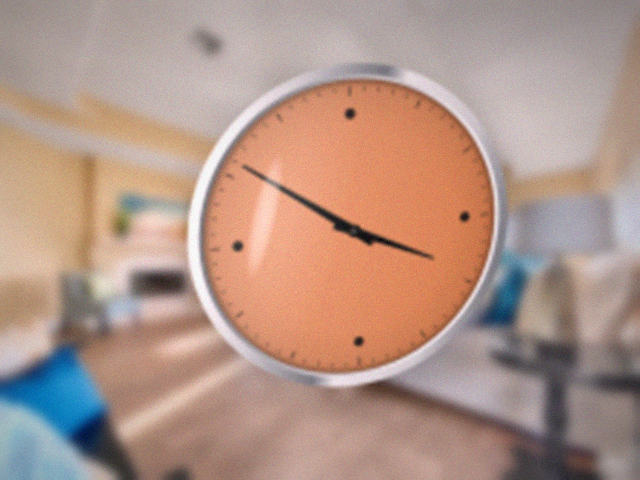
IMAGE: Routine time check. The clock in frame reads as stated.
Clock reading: 3:51
